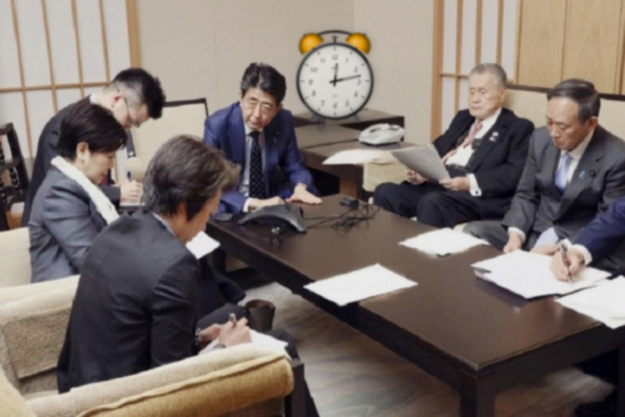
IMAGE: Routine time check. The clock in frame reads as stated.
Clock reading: 12:13
